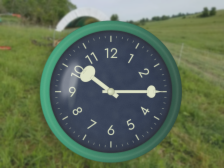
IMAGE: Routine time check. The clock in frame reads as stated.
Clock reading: 10:15
